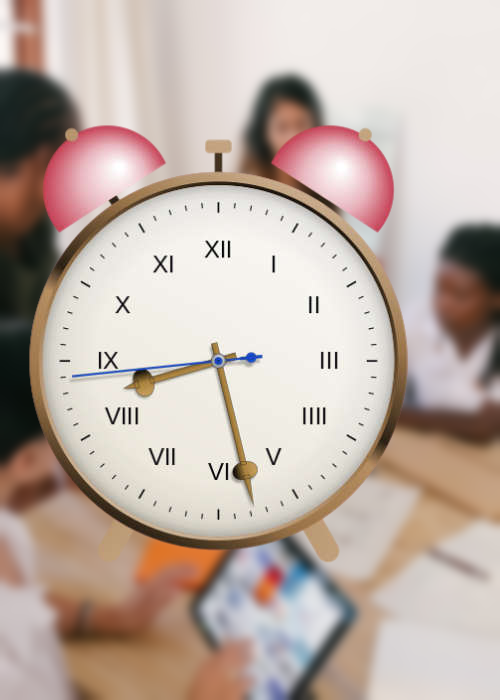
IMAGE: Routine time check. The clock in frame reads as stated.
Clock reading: 8:27:44
